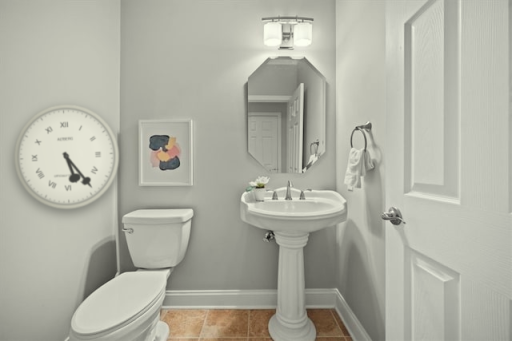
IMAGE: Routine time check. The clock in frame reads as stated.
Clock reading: 5:24
